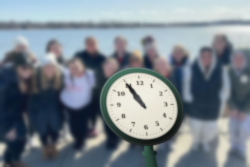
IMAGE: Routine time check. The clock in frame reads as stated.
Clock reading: 10:55
